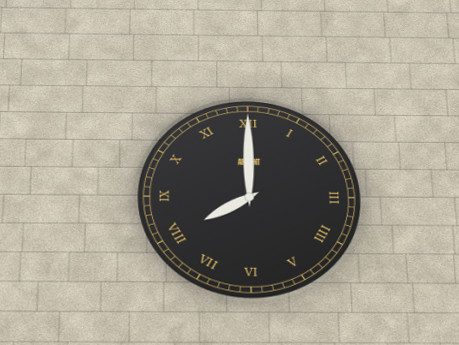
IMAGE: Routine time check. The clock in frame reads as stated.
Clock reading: 8:00
